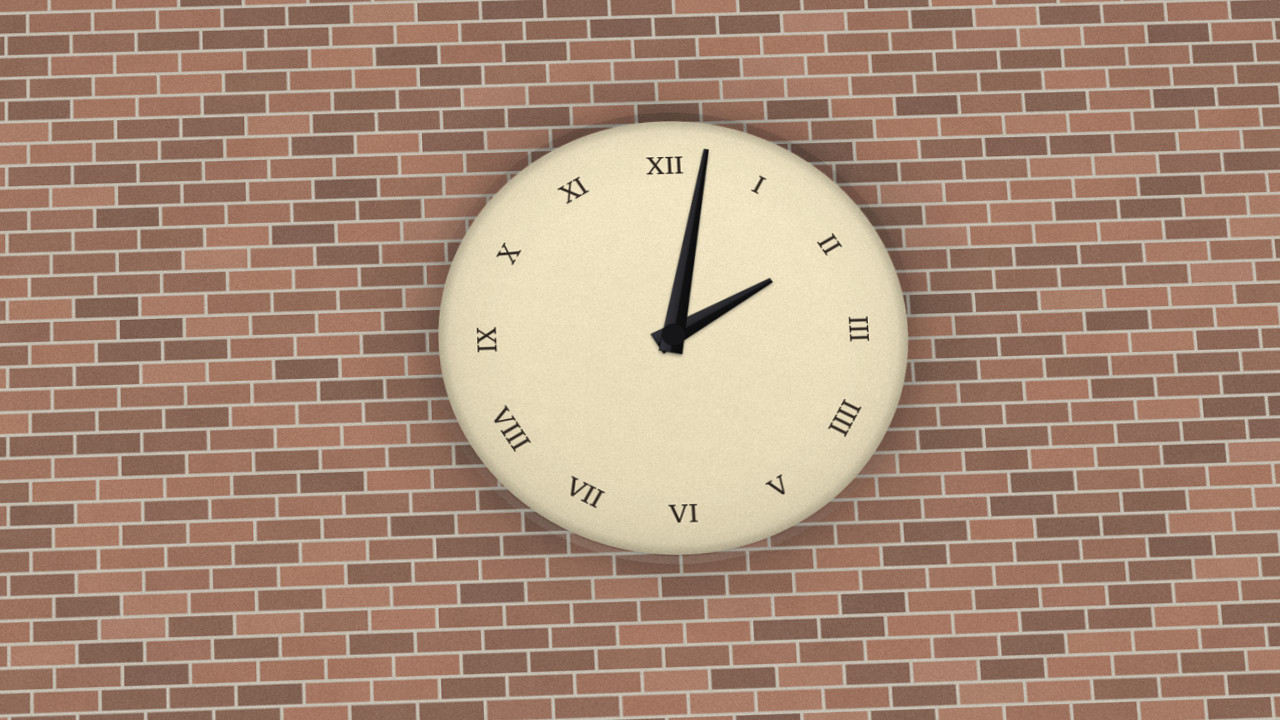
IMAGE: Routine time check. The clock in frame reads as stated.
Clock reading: 2:02
